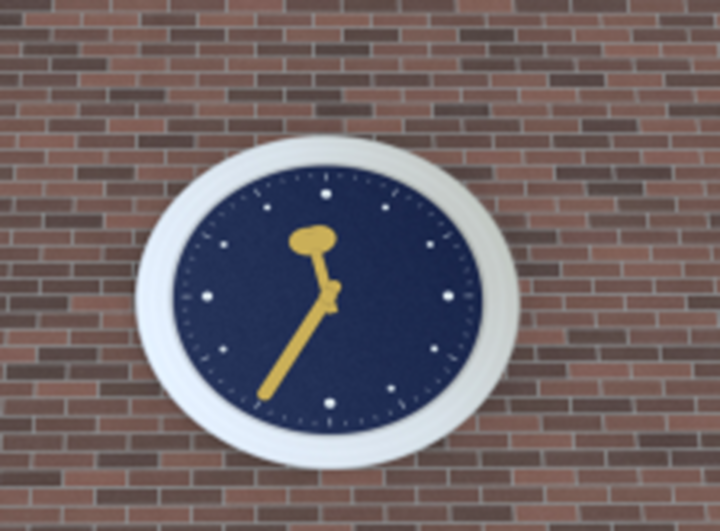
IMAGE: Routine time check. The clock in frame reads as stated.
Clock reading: 11:35
